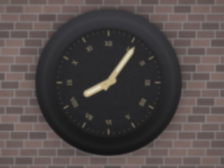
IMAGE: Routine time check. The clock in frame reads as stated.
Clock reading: 8:06
